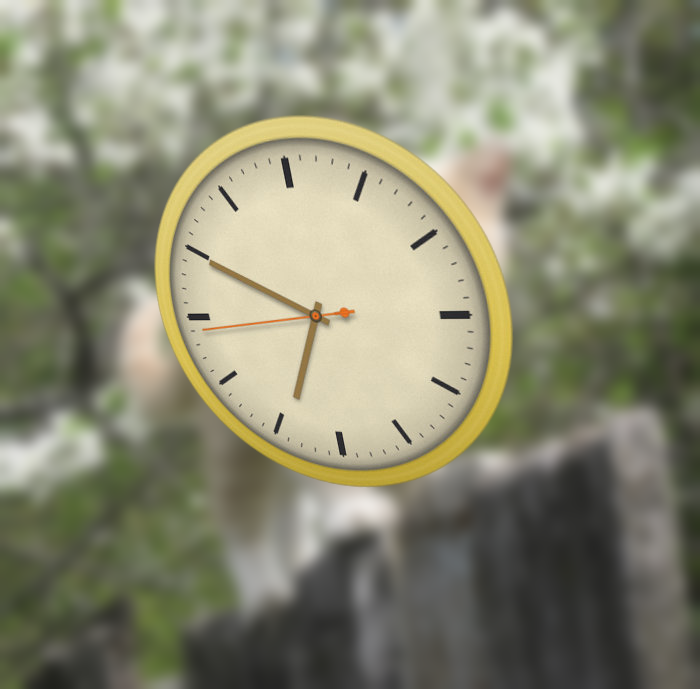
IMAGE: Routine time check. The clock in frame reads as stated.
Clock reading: 6:49:44
